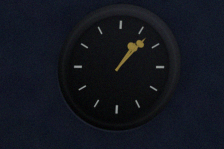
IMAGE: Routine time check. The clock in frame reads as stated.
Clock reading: 1:07
